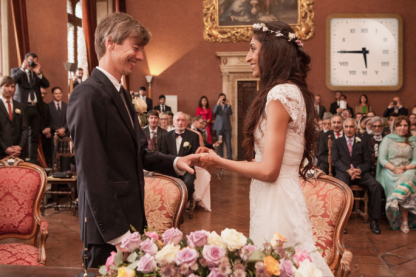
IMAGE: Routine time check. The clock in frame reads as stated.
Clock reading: 5:45
